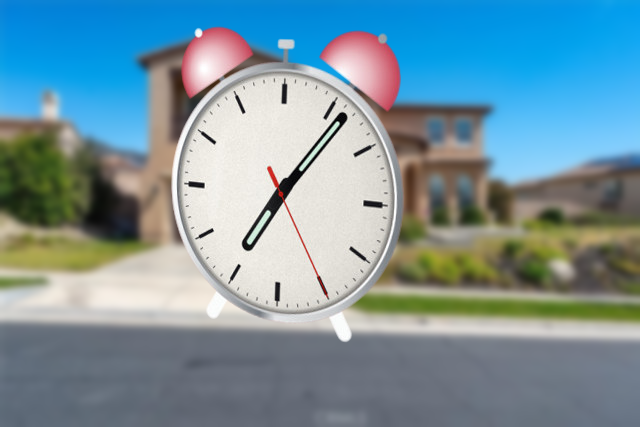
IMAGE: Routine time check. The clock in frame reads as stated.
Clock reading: 7:06:25
